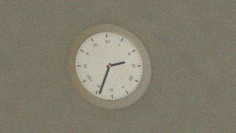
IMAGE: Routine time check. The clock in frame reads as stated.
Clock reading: 2:34
